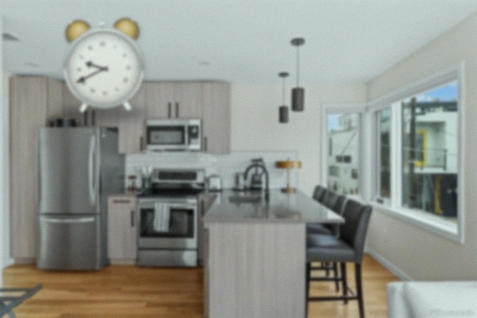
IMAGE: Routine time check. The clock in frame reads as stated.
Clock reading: 9:41
